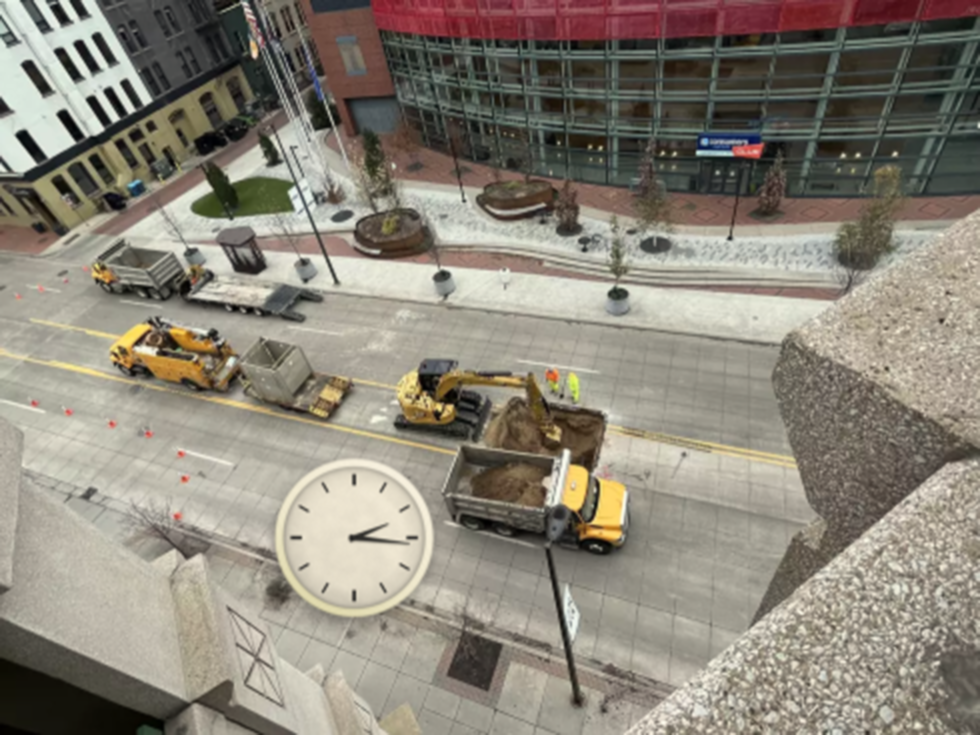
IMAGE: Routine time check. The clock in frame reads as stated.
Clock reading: 2:16
